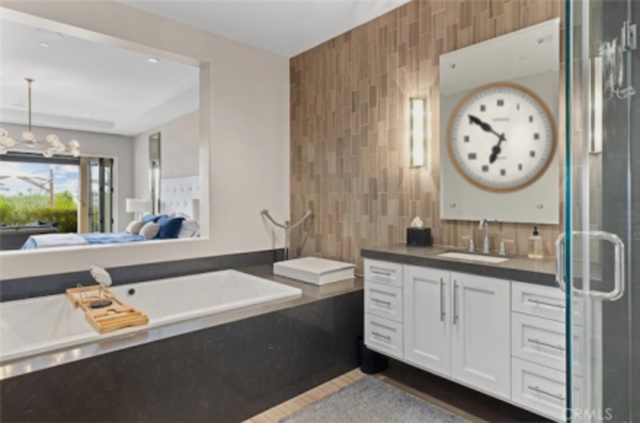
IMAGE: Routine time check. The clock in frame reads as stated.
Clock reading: 6:51
